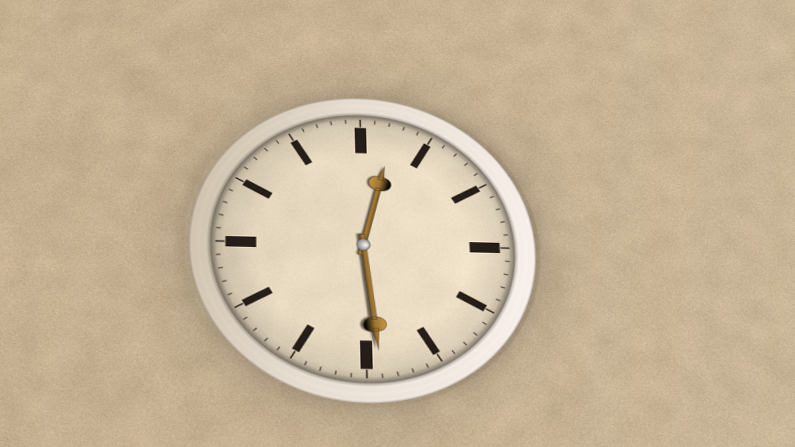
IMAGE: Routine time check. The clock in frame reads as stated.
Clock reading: 12:29
